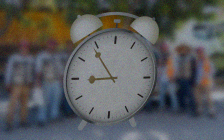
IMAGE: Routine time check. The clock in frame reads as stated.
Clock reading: 8:54
